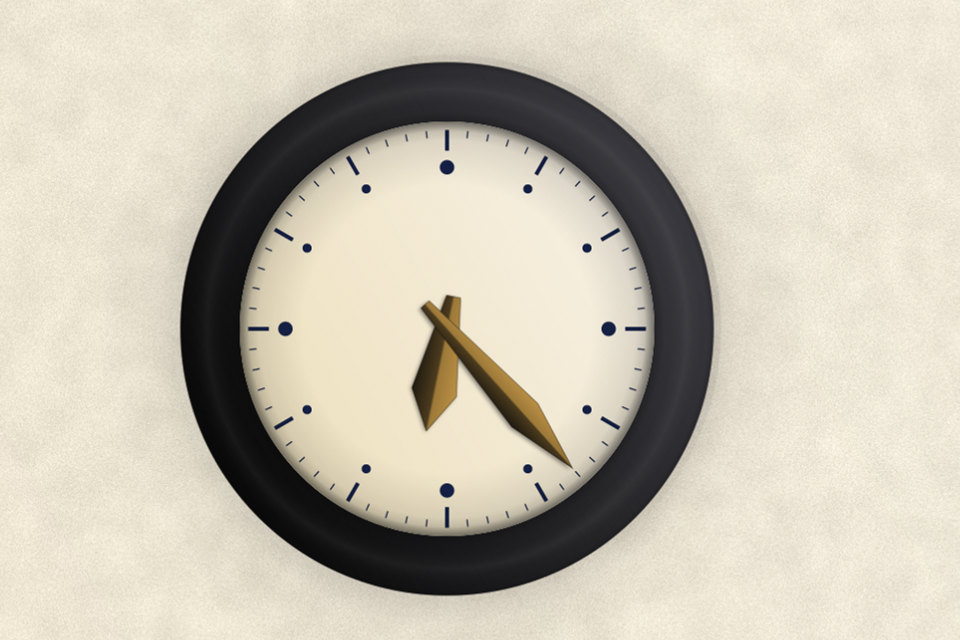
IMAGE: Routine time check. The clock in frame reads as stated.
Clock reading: 6:23
